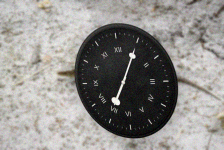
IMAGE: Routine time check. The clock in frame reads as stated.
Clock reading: 7:05
